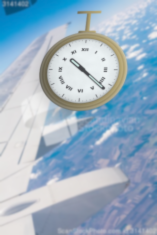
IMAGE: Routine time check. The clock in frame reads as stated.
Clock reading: 10:22
